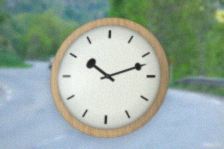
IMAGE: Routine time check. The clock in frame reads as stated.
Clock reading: 10:12
